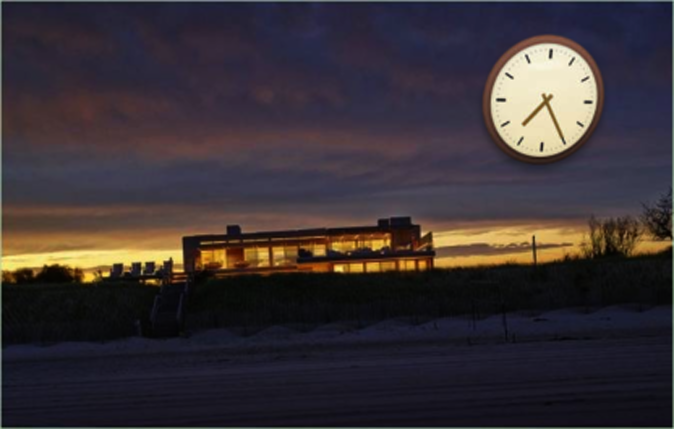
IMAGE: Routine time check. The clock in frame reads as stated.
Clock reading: 7:25
